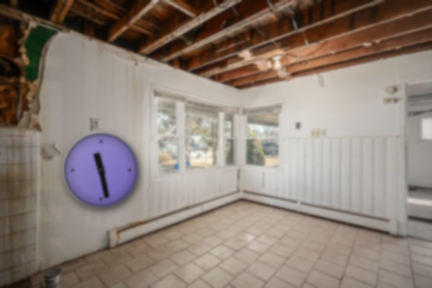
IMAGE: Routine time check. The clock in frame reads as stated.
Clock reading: 11:28
